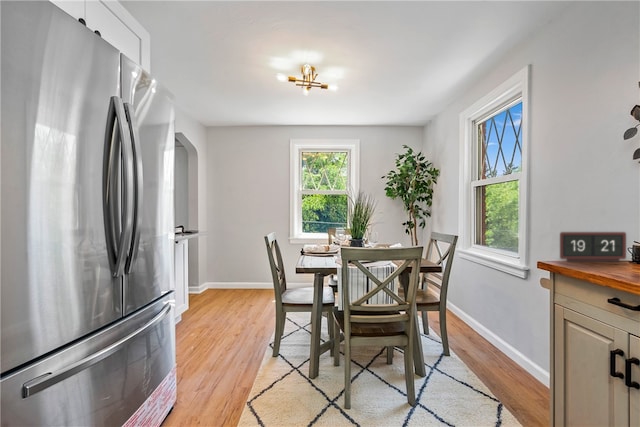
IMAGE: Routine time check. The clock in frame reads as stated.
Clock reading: 19:21
